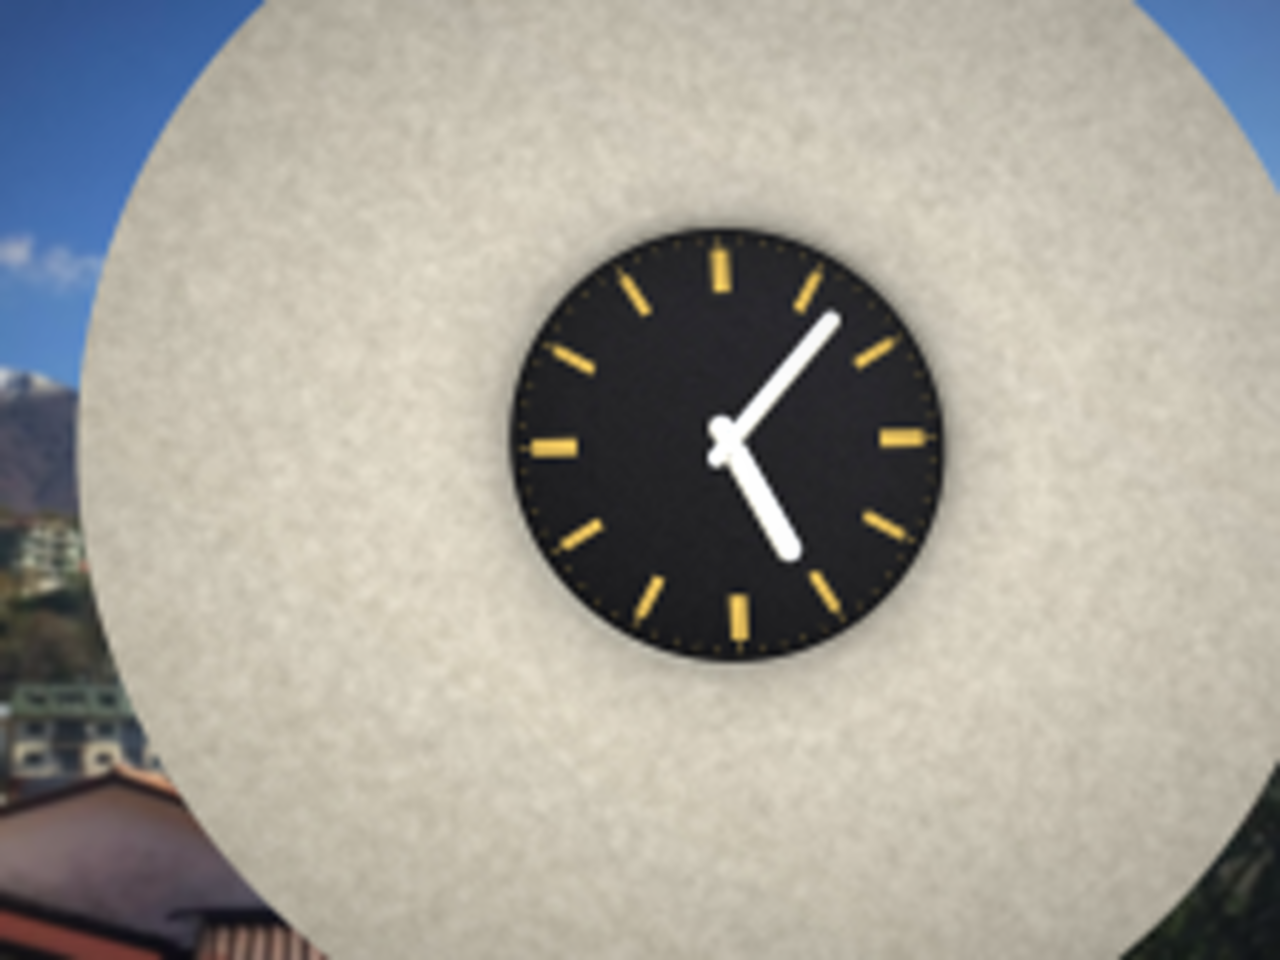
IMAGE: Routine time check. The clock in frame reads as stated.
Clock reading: 5:07
